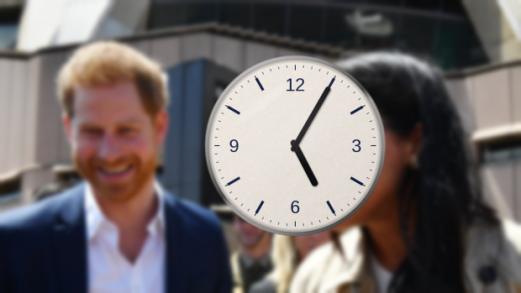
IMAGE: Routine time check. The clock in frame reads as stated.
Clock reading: 5:05
